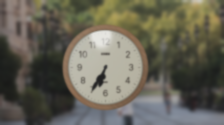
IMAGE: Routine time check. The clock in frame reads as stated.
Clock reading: 6:35
